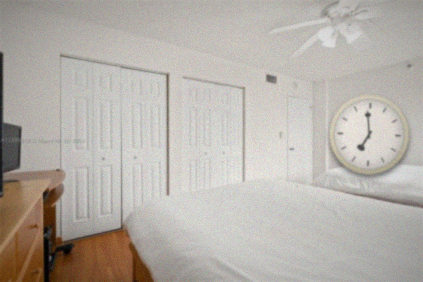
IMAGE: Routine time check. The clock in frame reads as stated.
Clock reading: 6:59
